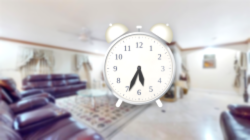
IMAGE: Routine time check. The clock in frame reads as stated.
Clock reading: 5:34
